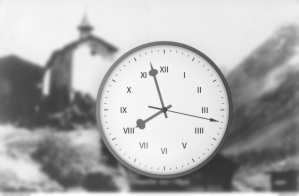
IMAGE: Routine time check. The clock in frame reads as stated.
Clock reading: 7:57:17
